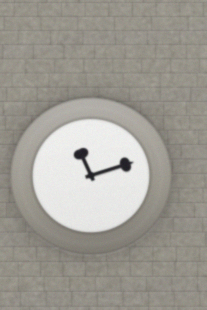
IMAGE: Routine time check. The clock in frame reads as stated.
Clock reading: 11:12
